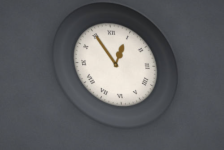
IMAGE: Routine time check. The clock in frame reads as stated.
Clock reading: 12:55
